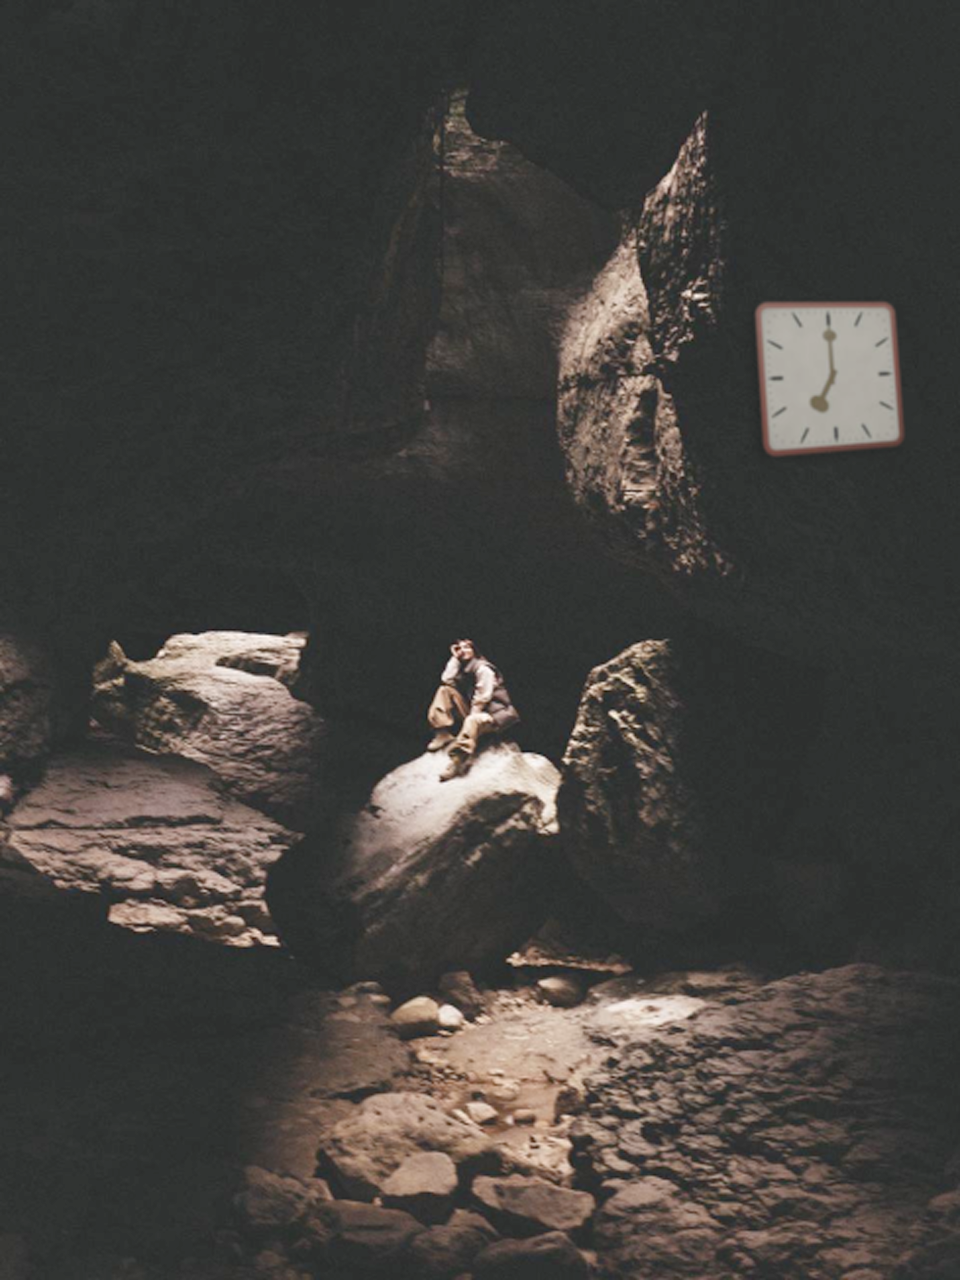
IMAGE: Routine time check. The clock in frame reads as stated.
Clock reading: 7:00
